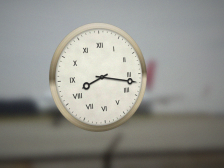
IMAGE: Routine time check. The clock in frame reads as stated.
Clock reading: 8:17
